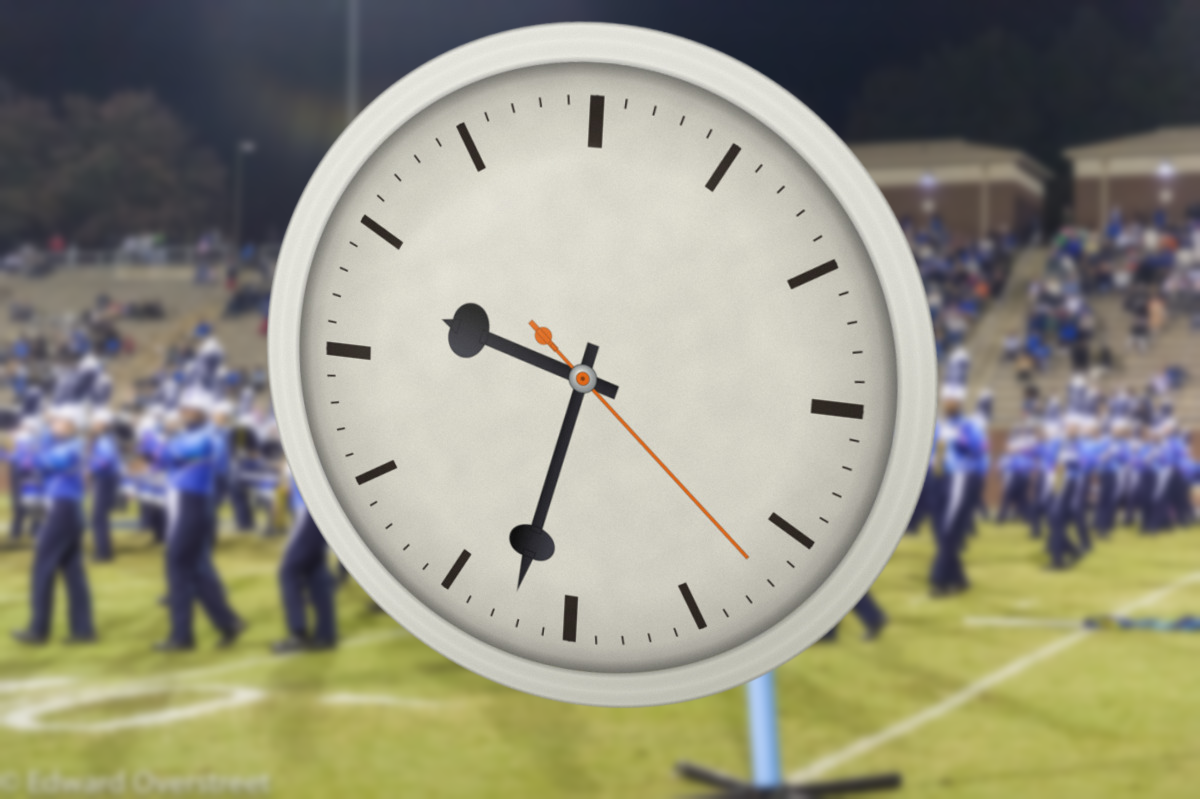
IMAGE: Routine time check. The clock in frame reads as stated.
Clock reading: 9:32:22
